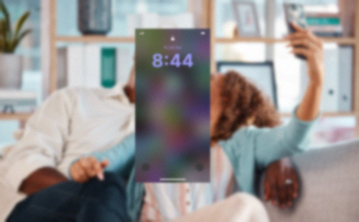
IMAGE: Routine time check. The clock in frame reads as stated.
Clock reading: 8:44
